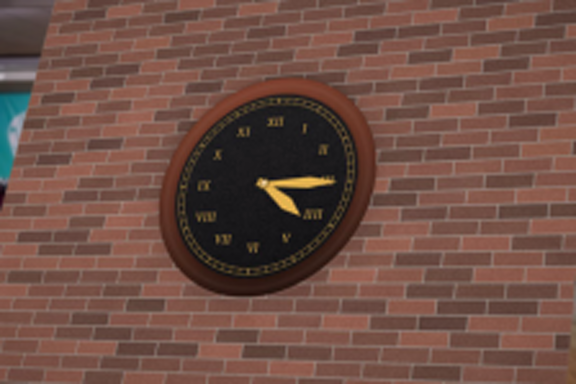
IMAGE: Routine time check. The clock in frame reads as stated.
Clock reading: 4:15
